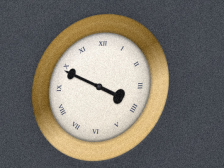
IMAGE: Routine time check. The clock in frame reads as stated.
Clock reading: 3:49
